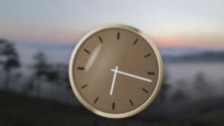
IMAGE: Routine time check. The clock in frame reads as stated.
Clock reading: 6:17
